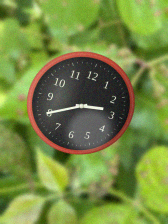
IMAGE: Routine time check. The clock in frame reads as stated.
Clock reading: 2:40
